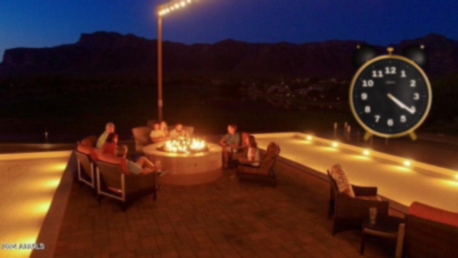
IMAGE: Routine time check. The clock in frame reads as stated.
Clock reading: 4:21
